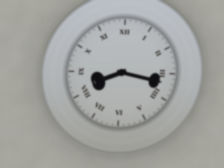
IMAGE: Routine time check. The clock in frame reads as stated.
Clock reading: 8:17
